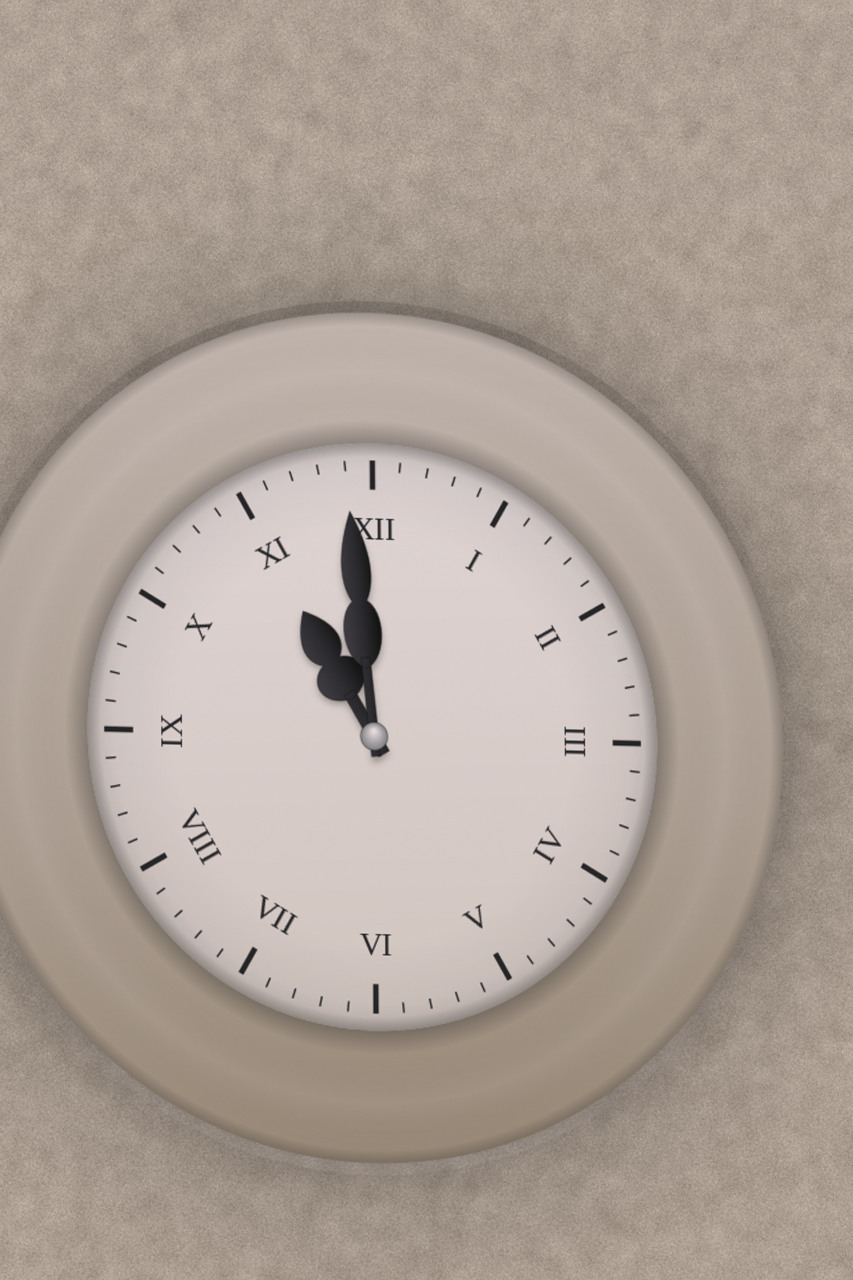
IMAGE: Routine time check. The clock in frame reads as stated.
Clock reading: 10:59
